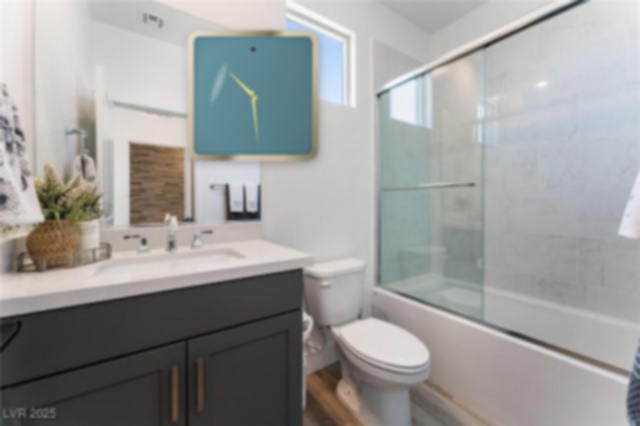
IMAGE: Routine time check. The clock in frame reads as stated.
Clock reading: 10:29
